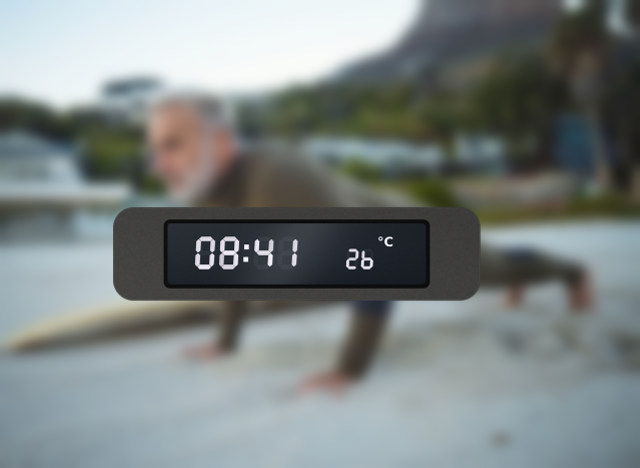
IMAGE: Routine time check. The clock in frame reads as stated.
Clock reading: 8:41
